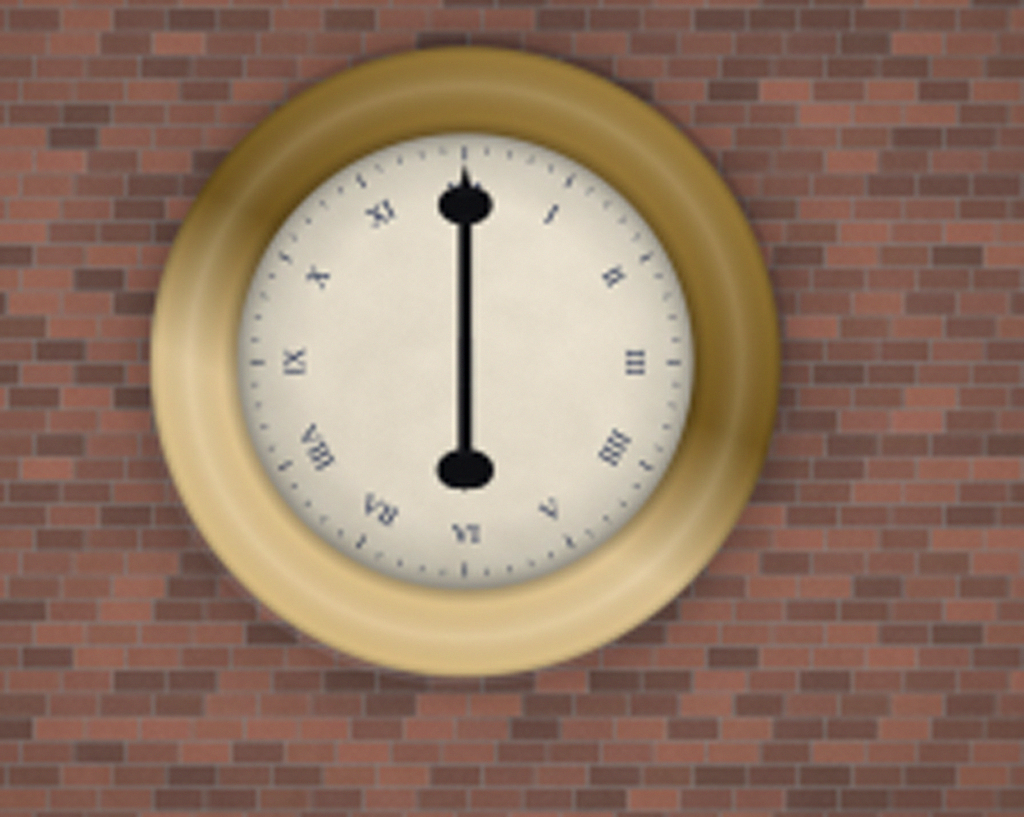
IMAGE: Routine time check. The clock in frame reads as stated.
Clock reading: 6:00
